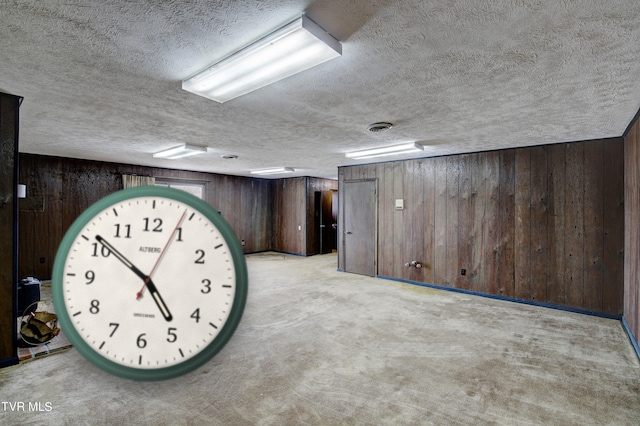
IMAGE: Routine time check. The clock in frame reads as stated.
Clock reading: 4:51:04
